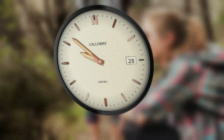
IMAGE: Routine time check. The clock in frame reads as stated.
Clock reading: 9:52
